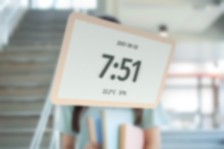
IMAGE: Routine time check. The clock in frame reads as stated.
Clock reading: 7:51
